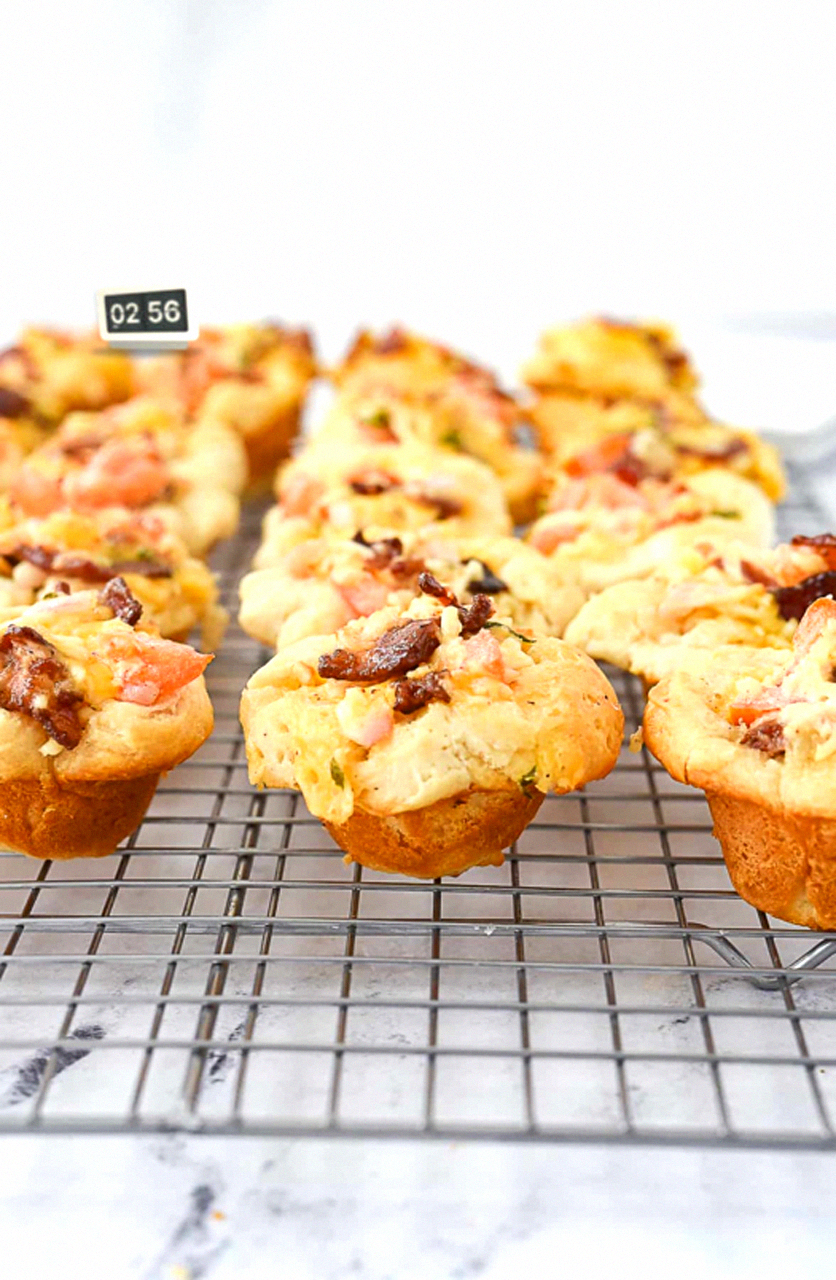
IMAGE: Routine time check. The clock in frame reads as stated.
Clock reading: 2:56
